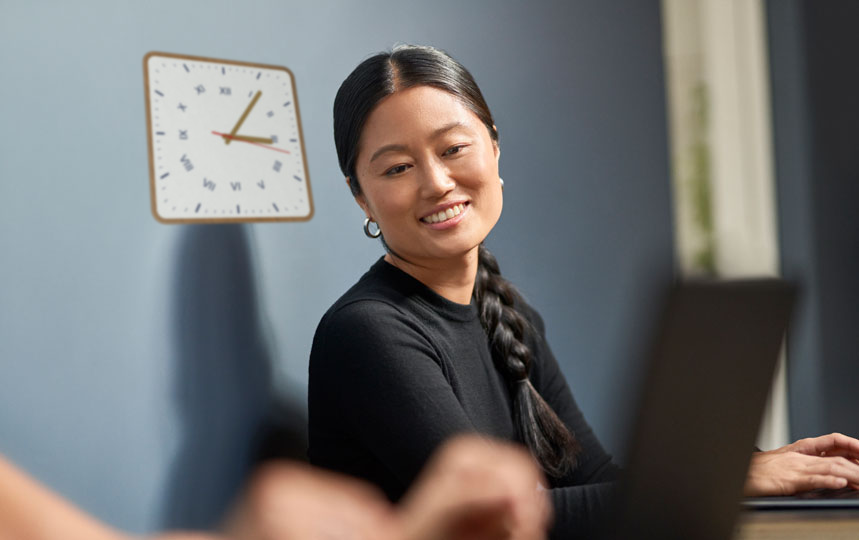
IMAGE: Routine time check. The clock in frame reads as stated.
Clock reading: 3:06:17
